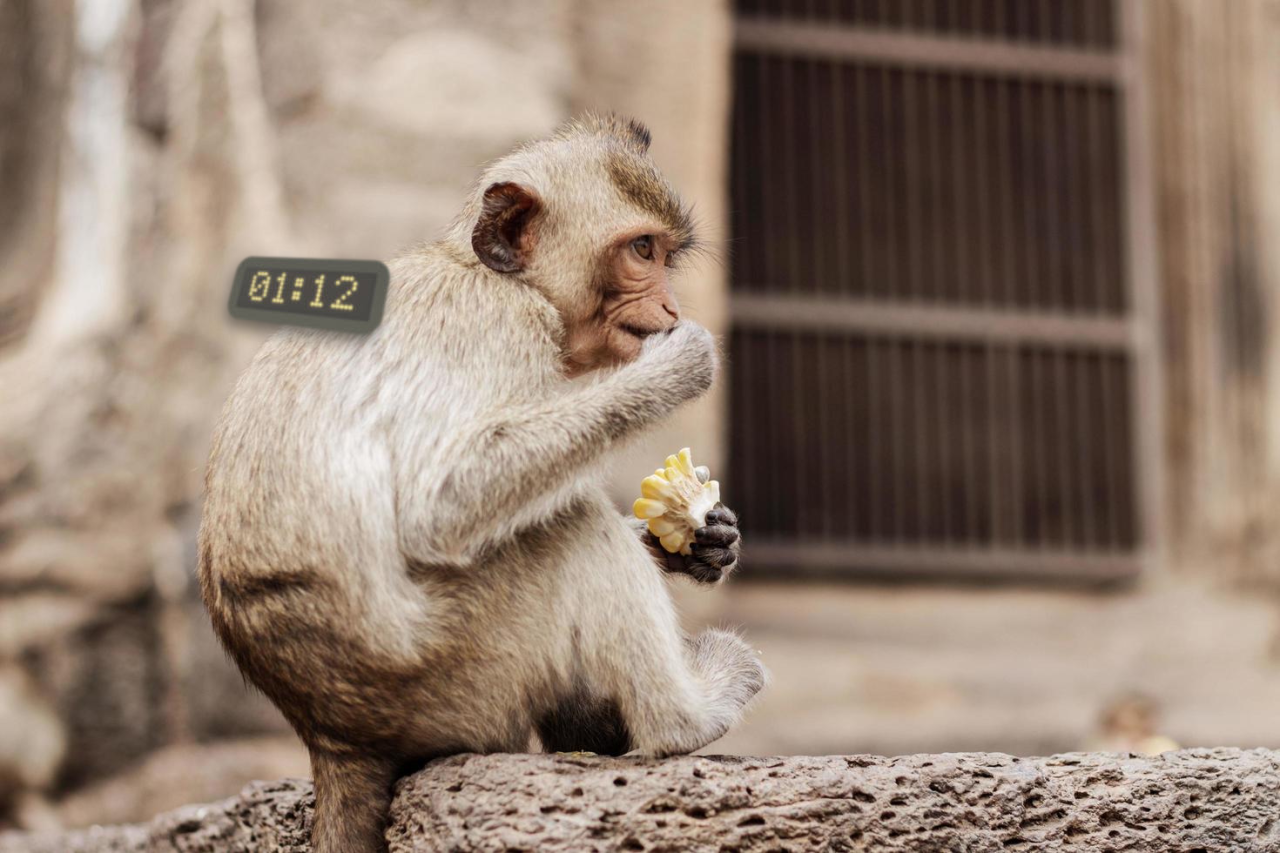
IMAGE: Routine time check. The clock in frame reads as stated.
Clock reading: 1:12
